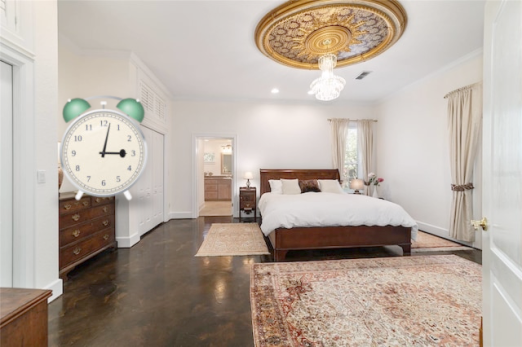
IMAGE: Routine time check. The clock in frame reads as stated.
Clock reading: 3:02
